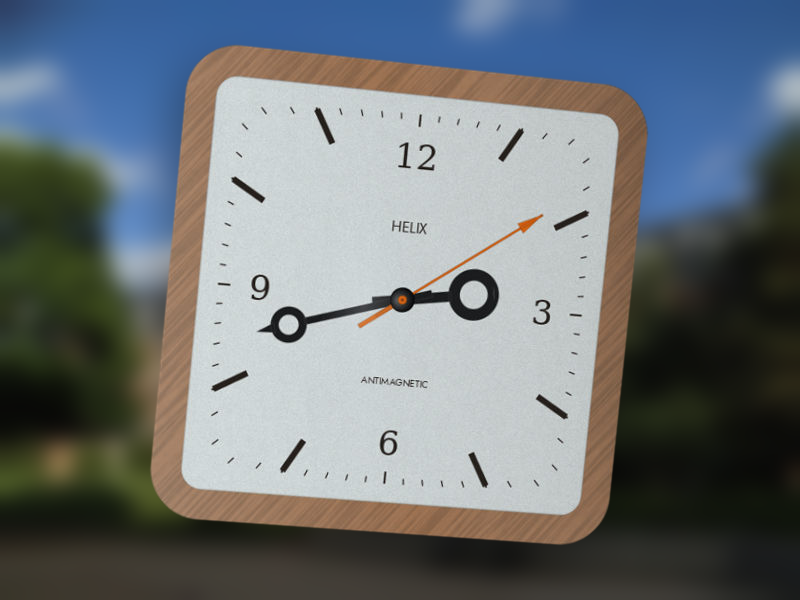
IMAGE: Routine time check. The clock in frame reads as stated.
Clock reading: 2:42:09
